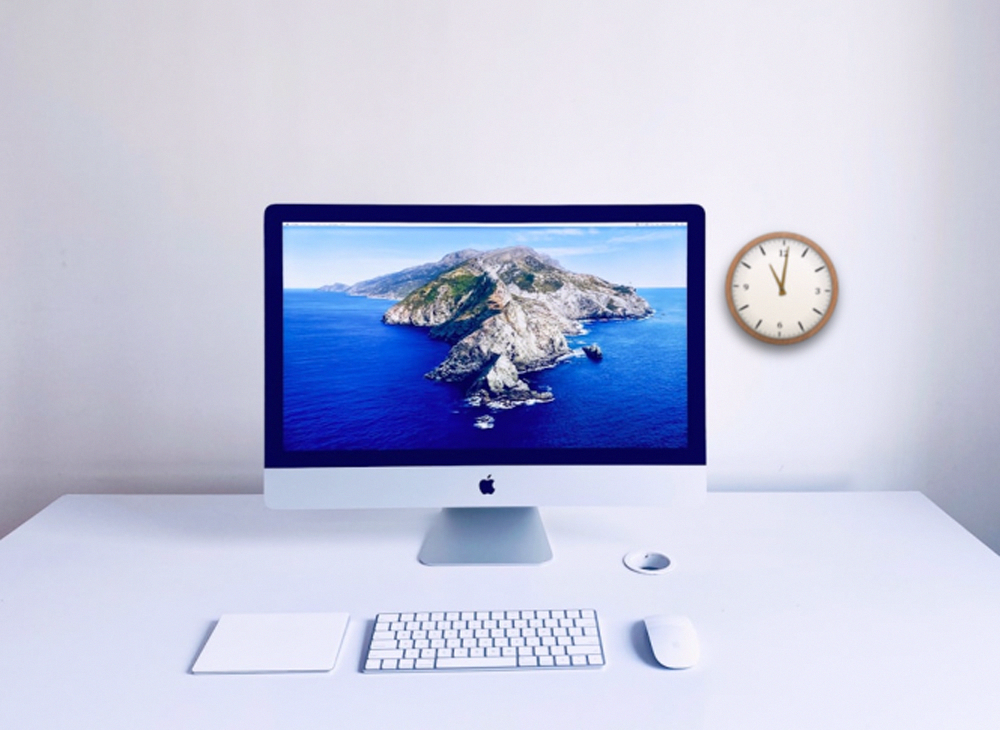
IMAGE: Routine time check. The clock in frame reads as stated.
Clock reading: 11:01
